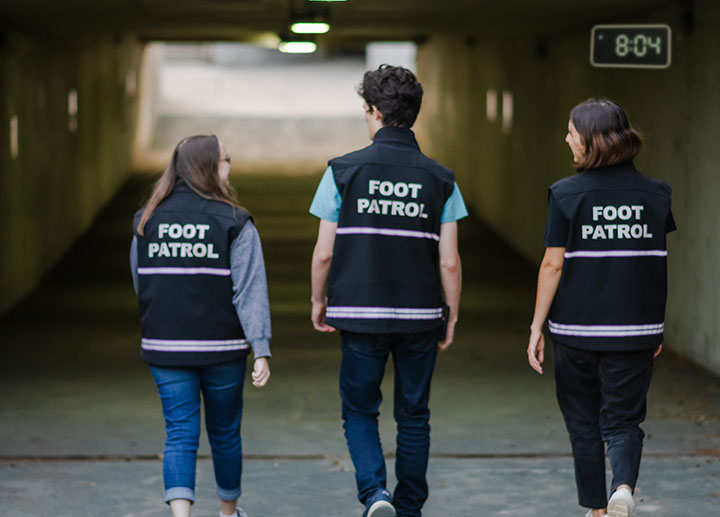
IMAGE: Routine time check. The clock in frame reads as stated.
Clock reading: 8:04
